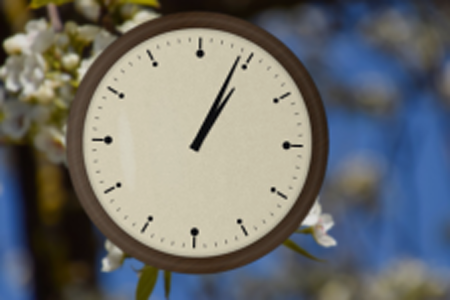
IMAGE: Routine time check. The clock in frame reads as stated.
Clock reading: 1:04
